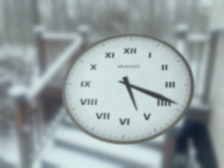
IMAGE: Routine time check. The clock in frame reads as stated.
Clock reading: 5:19
